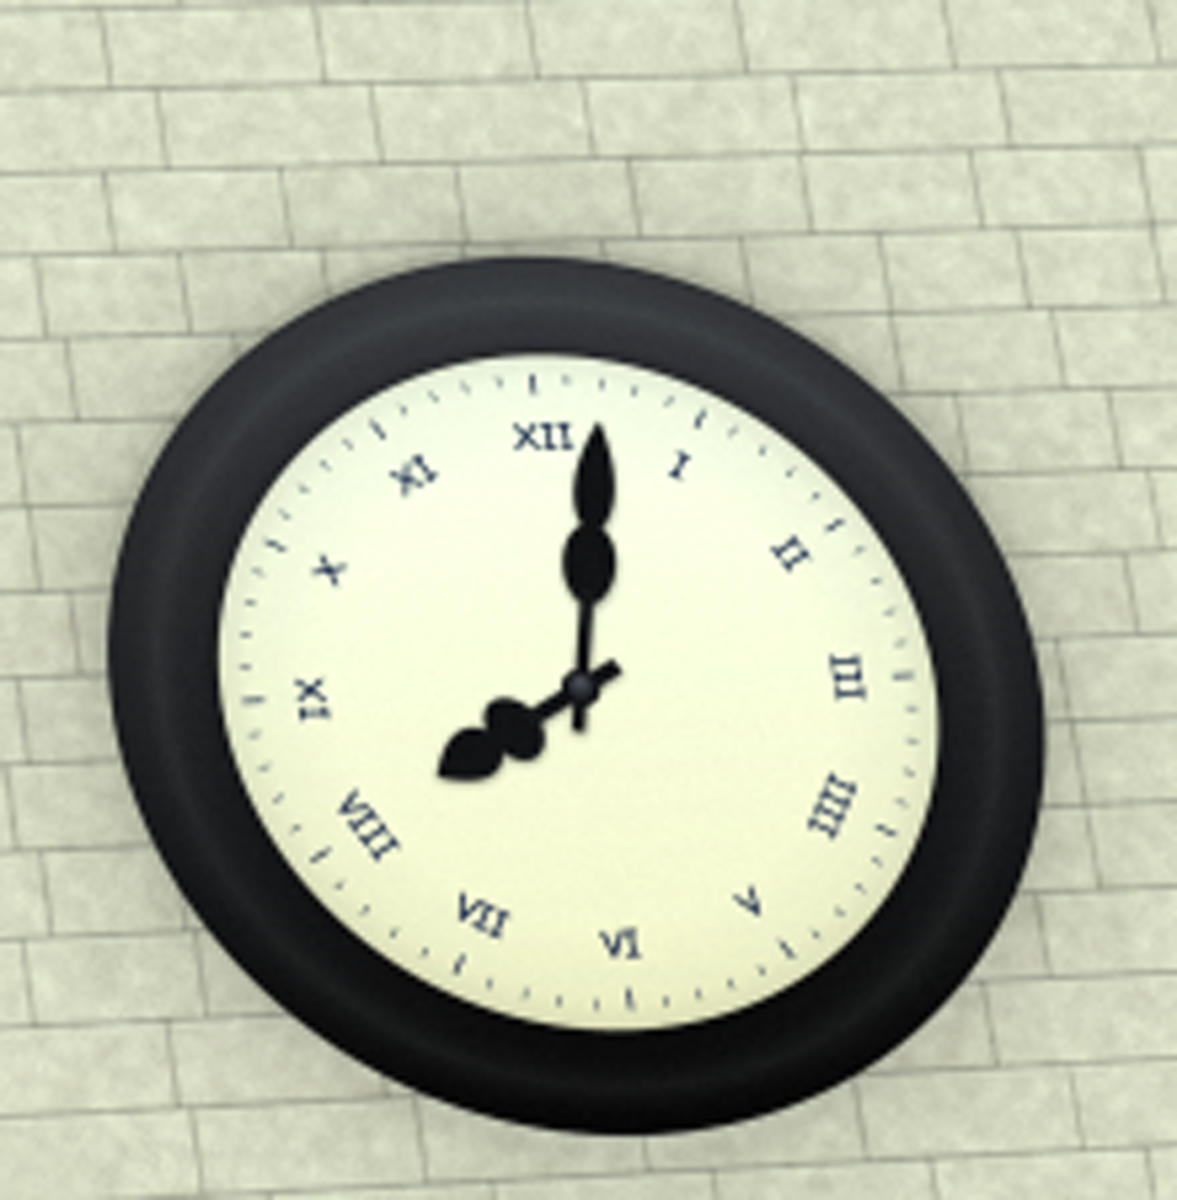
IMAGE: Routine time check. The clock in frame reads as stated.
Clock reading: 8:02
